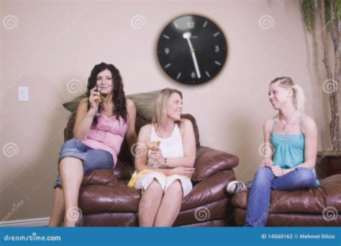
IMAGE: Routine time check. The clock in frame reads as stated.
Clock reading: 11:28
